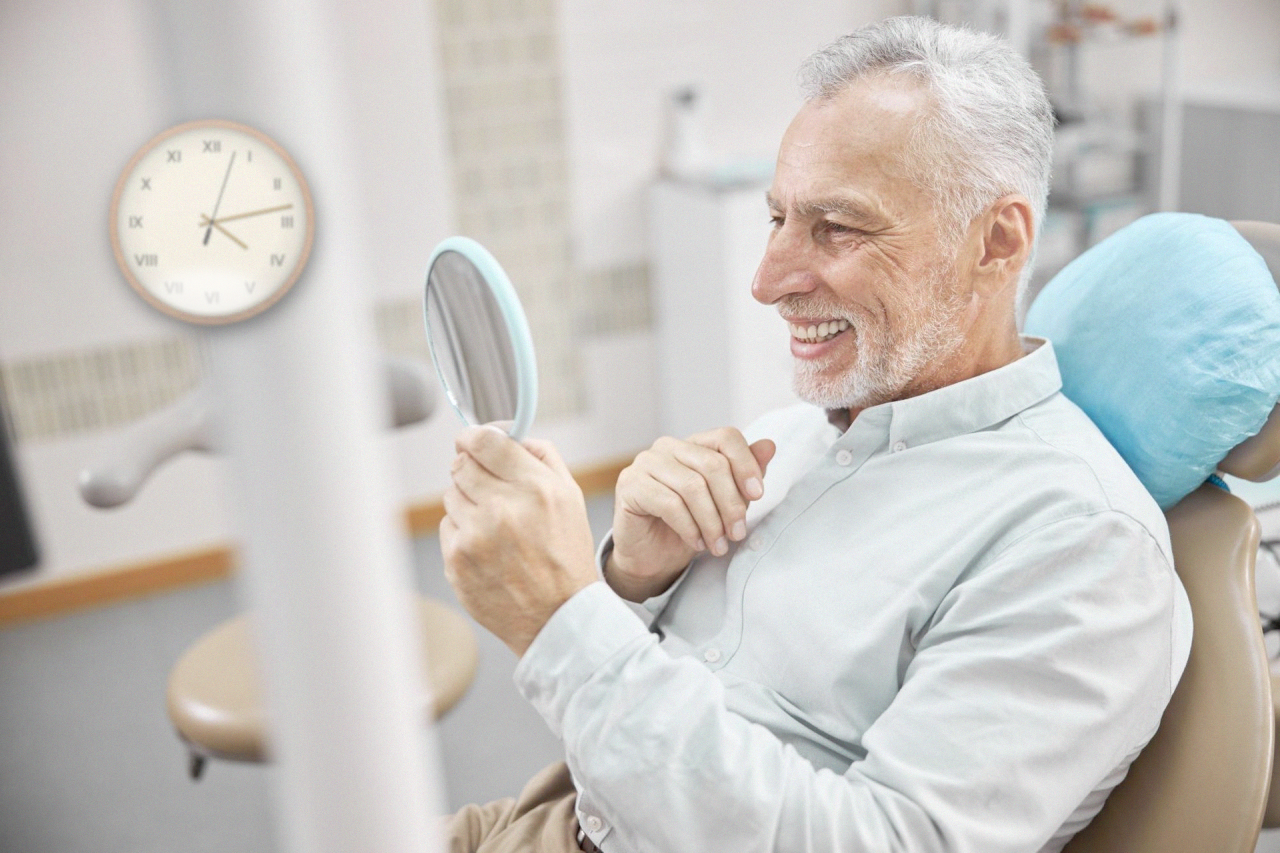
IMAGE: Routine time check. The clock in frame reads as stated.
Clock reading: 4:13:03
